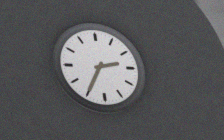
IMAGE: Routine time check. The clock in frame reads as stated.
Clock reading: 2:35
